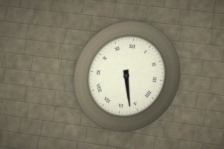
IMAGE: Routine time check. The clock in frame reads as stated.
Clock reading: 5:27
